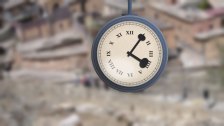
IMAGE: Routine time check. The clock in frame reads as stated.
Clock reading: 4:06
